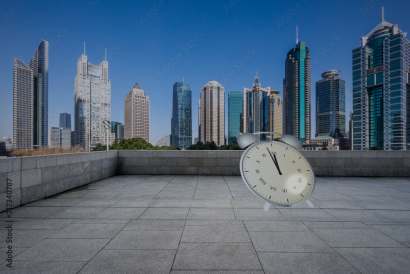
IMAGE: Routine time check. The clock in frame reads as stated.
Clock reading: 11:58
